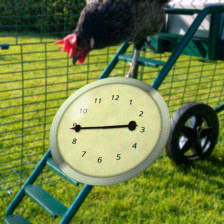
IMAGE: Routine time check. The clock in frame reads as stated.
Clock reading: 2:44
